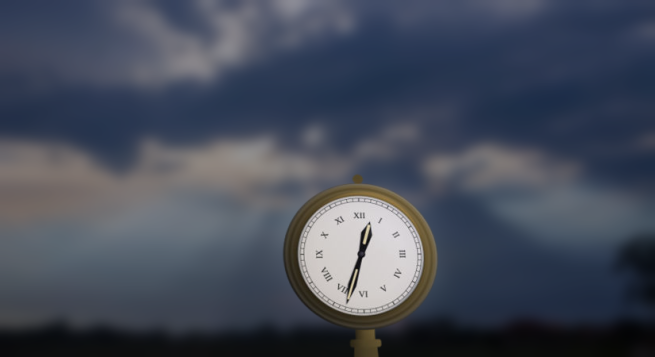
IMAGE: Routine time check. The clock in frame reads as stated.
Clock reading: 12:33
